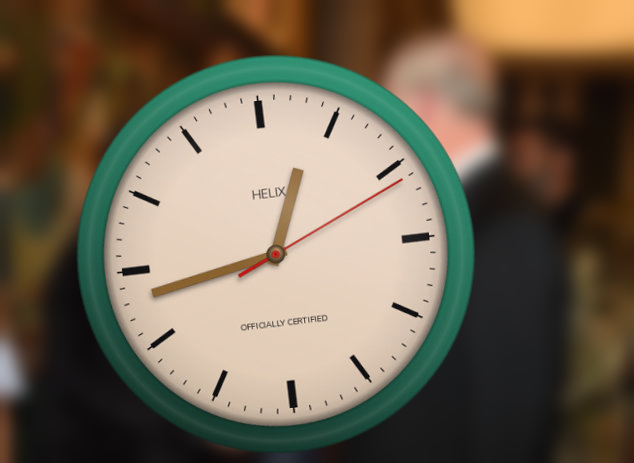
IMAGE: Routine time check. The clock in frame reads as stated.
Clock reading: 12:43:11
